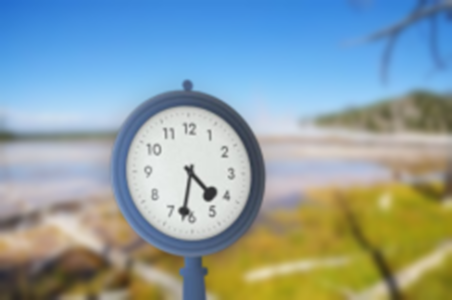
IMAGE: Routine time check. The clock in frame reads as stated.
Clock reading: 4:32
